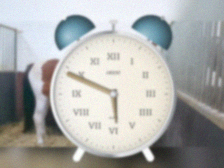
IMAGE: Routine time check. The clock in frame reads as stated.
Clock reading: 5:49
